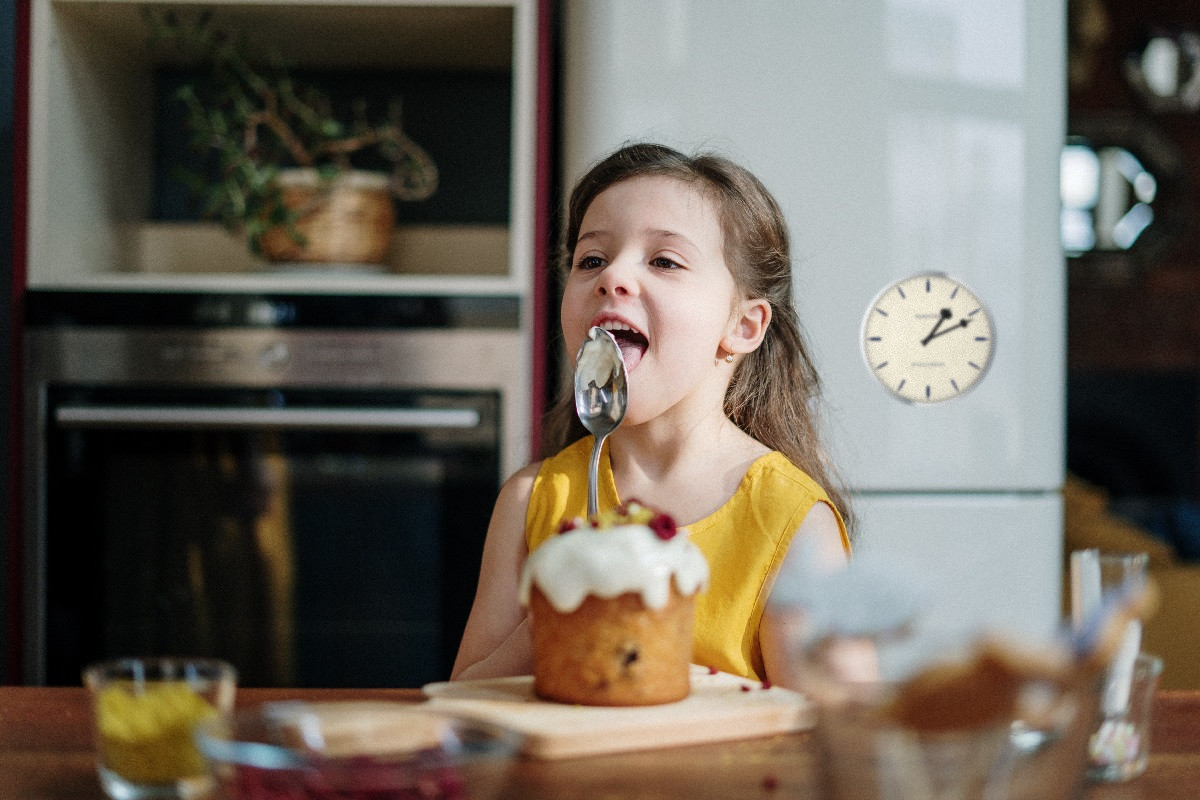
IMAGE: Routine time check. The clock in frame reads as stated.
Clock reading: 1:11
